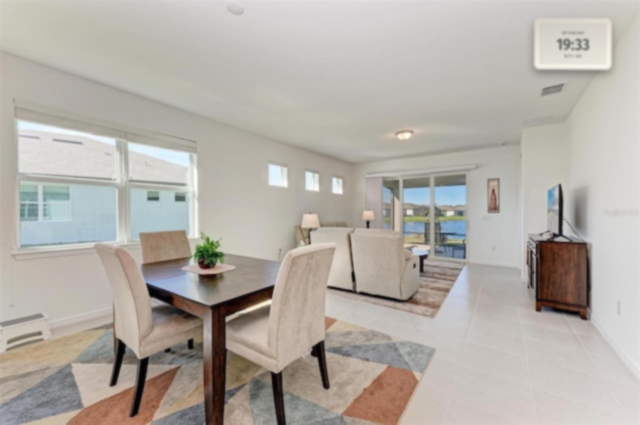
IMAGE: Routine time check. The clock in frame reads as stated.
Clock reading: 19:33
